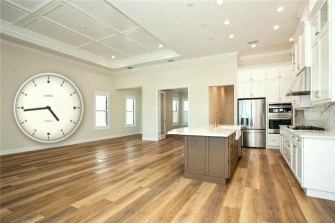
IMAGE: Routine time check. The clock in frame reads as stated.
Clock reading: 4:44
